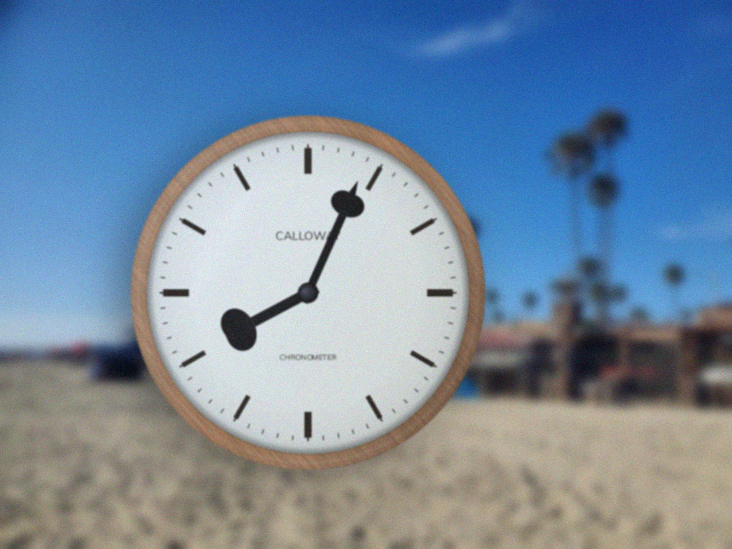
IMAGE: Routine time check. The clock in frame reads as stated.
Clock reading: 8:04
